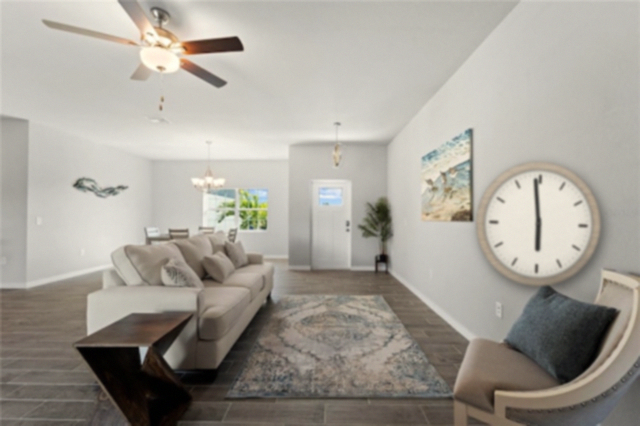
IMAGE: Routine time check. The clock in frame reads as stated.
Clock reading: 5:59
